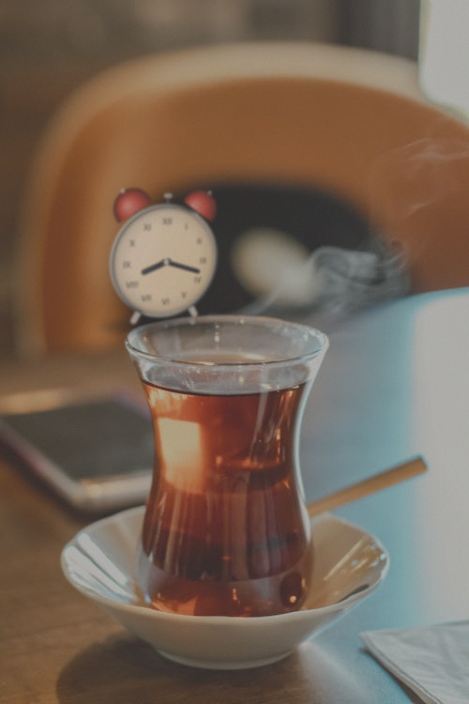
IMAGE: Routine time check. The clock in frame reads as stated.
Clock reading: 8:18
